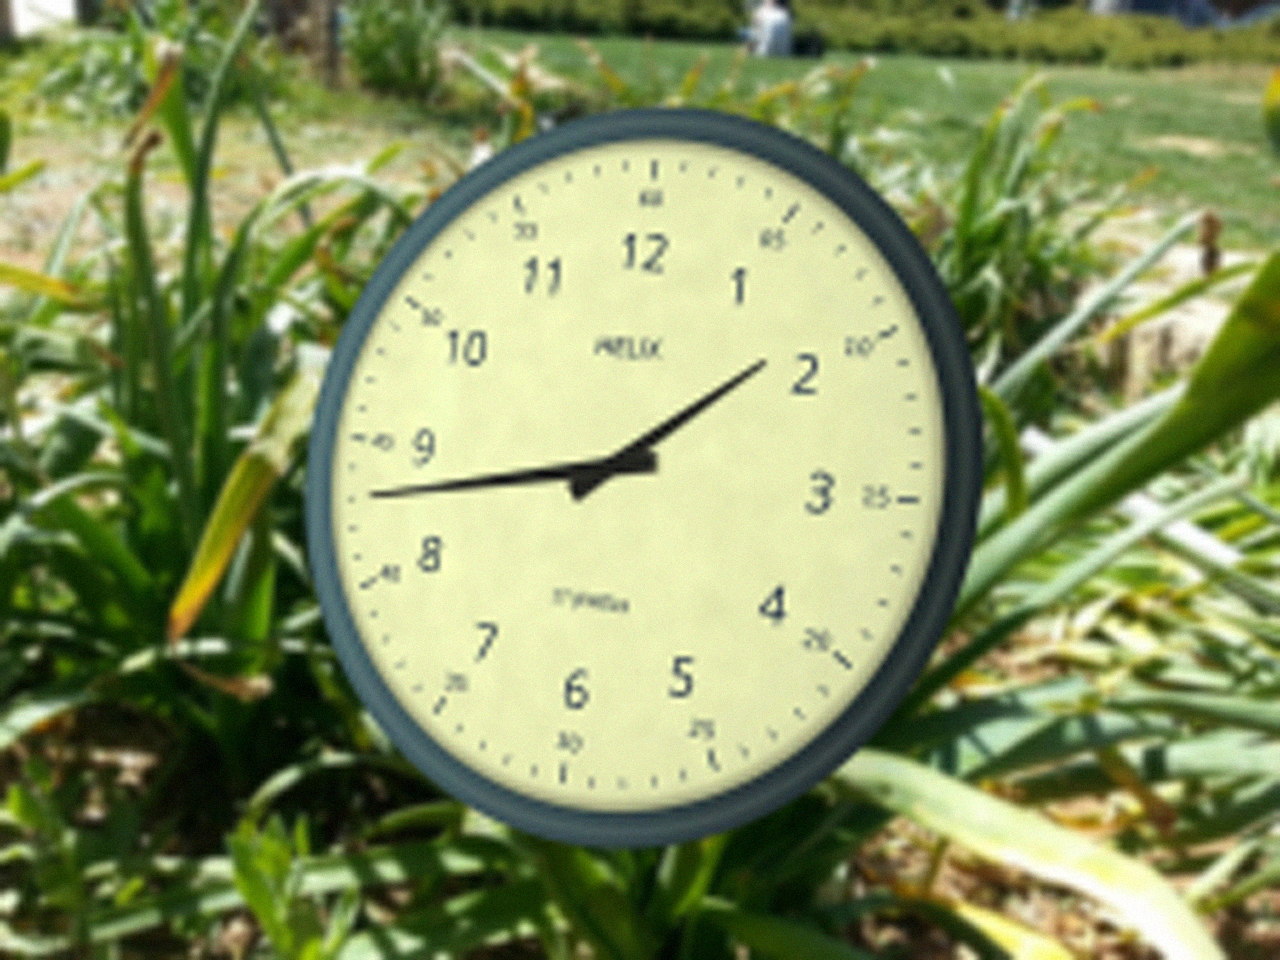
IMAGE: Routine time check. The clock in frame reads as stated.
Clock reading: 1:43
